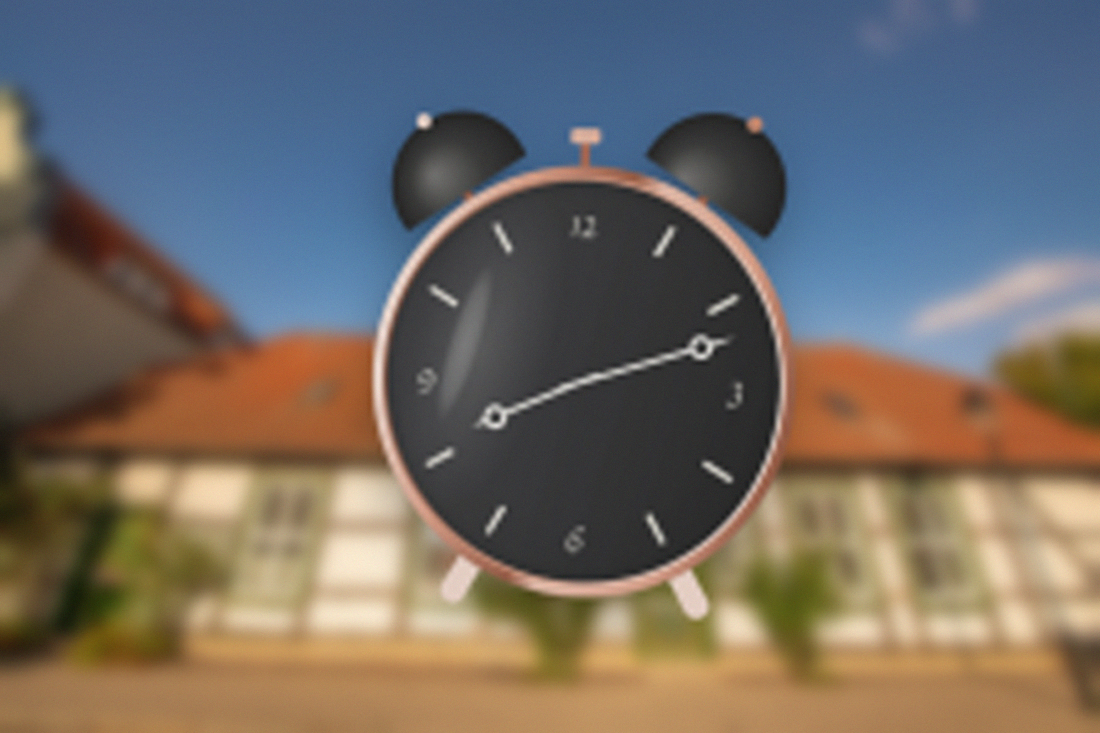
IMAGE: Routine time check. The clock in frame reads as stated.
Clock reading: 8:12
